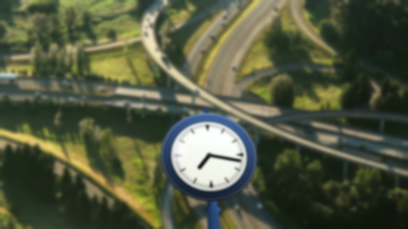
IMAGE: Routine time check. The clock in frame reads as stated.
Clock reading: 7:17
